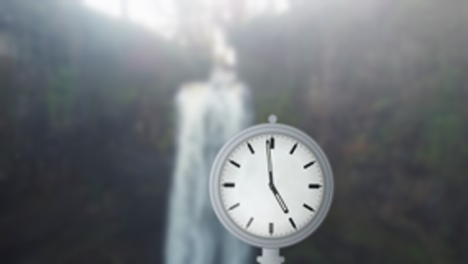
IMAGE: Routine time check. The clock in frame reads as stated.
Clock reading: 4:59
